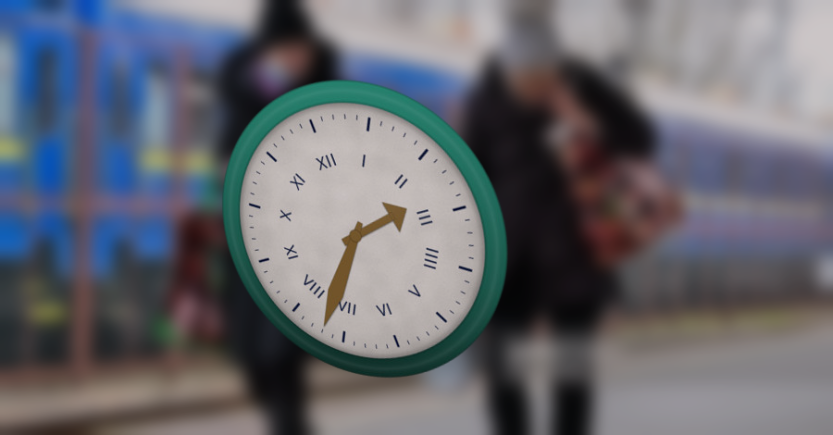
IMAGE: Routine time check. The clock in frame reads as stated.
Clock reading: 2:37
